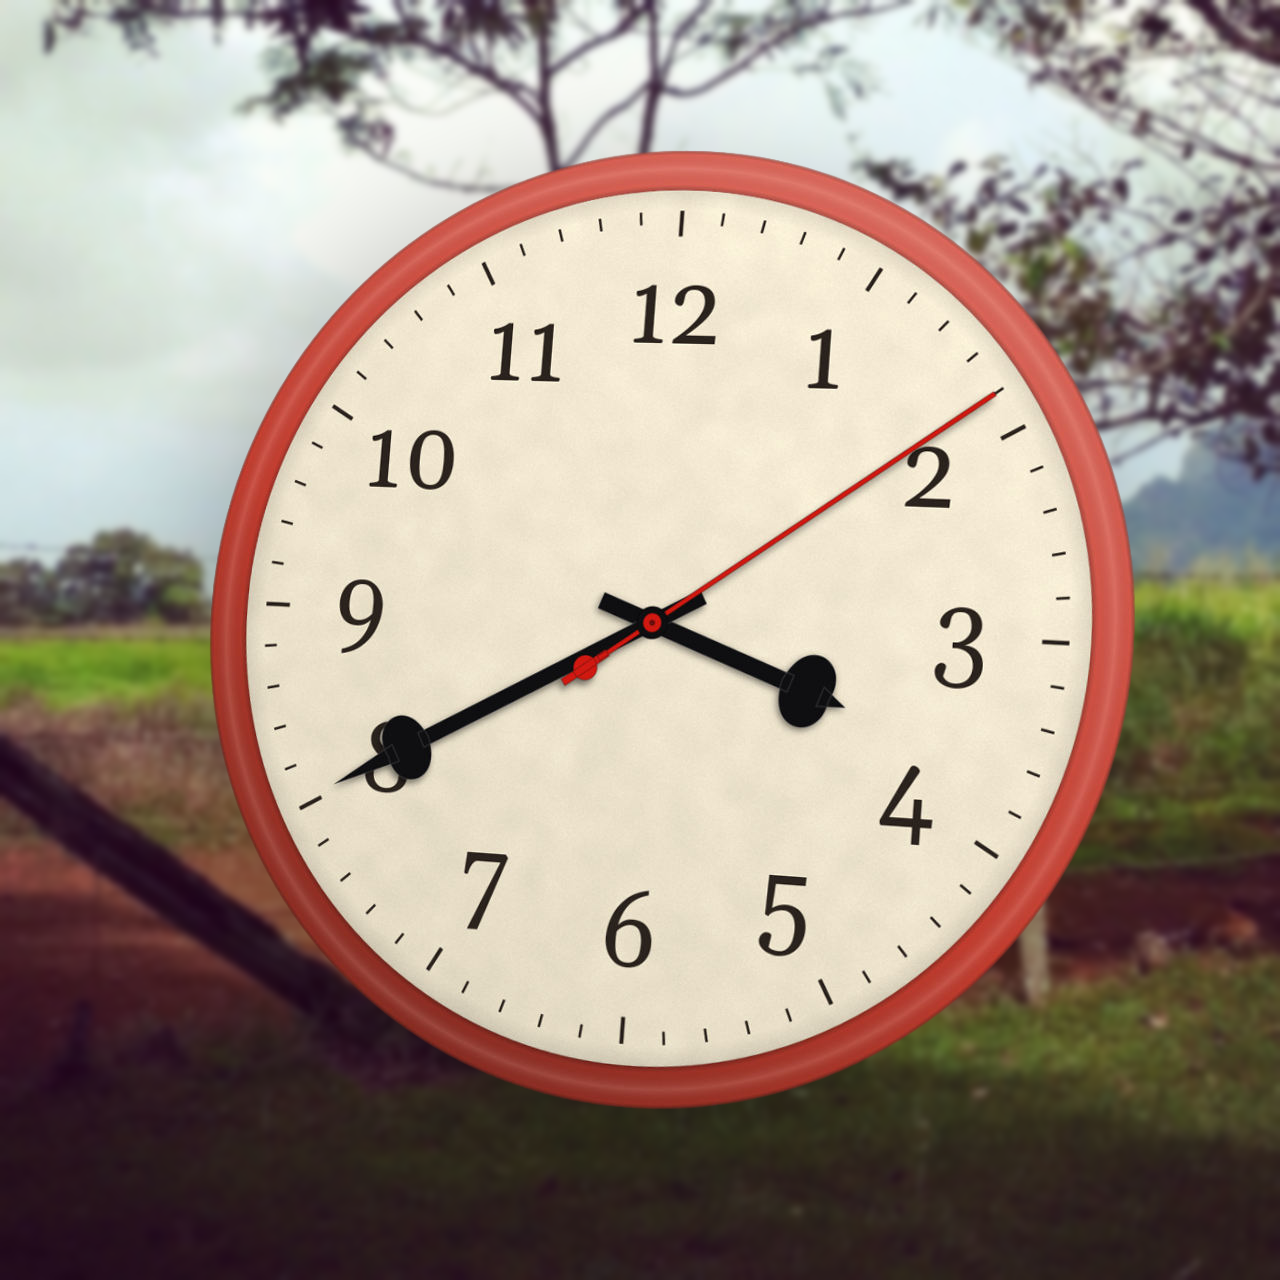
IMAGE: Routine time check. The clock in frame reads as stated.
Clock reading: 3:40:09
